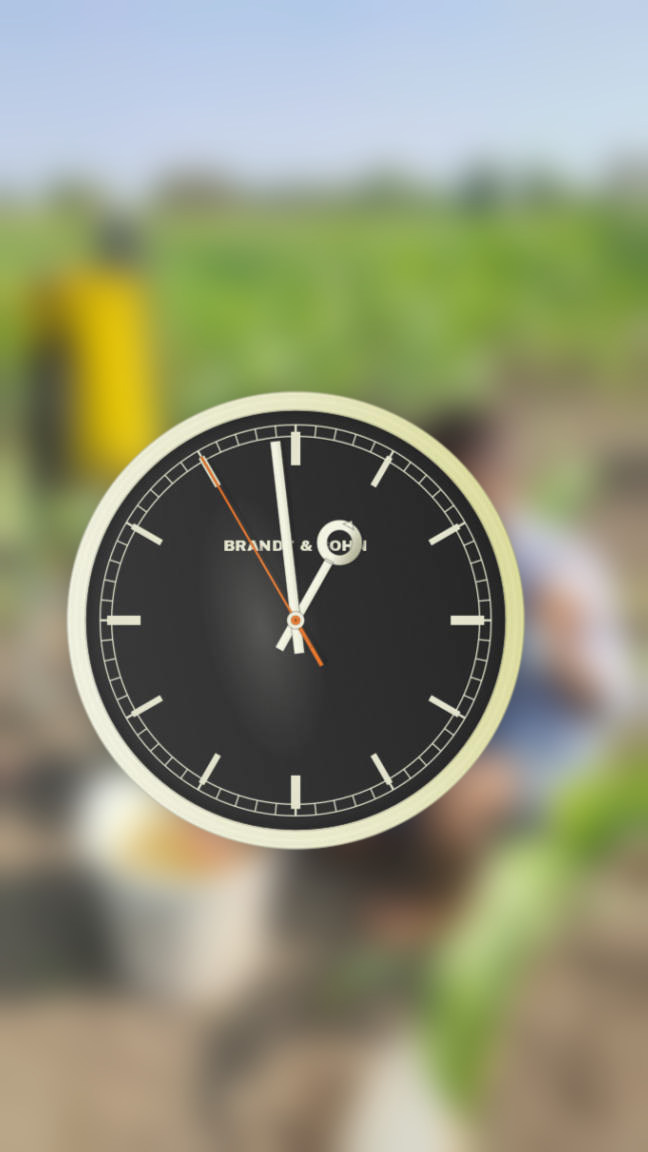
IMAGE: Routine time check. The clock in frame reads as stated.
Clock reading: 12:58:55
